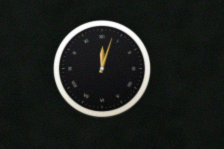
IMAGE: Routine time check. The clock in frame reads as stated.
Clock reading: 12:03
